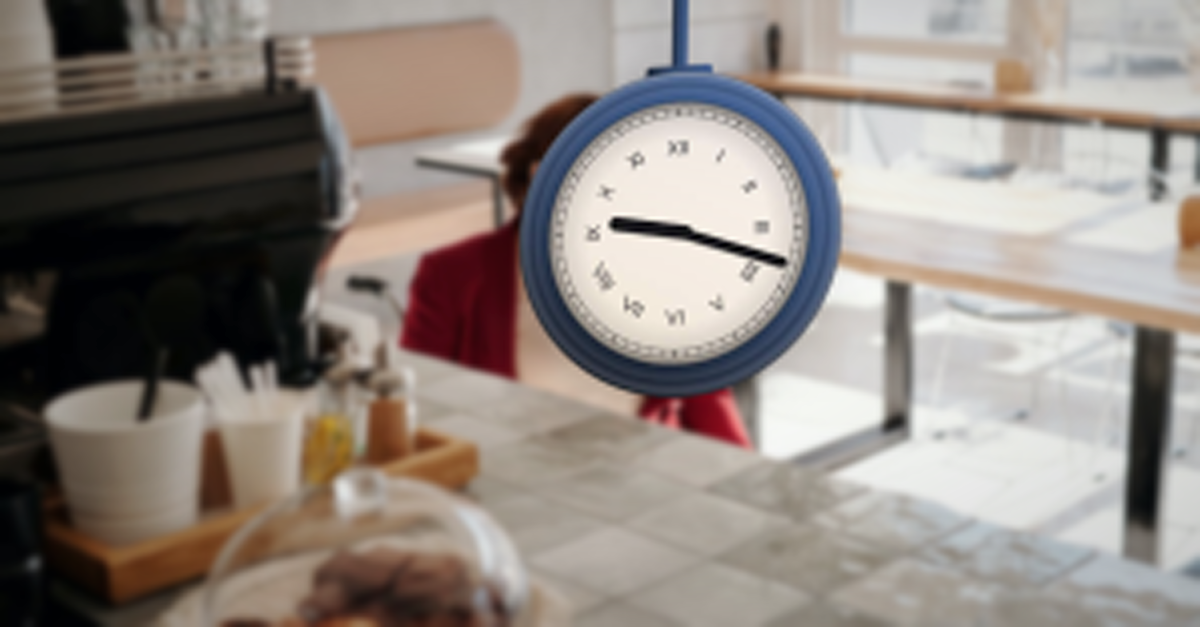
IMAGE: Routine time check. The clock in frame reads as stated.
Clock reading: 9:18
